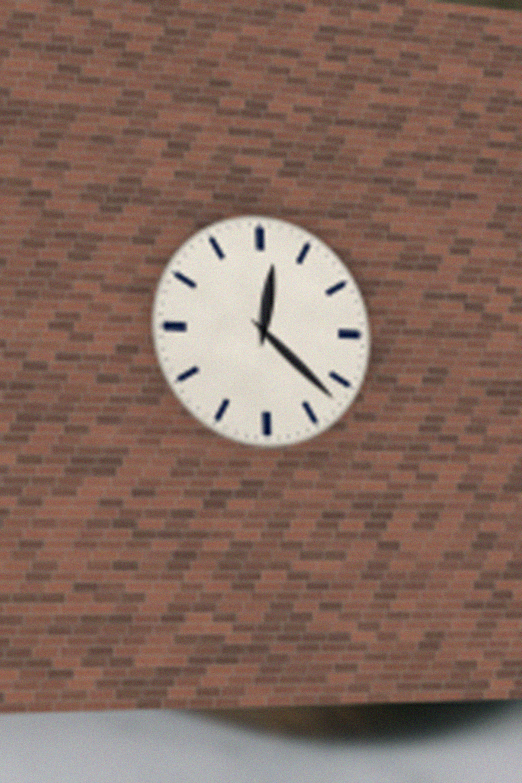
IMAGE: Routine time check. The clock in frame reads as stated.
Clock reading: 12:22
